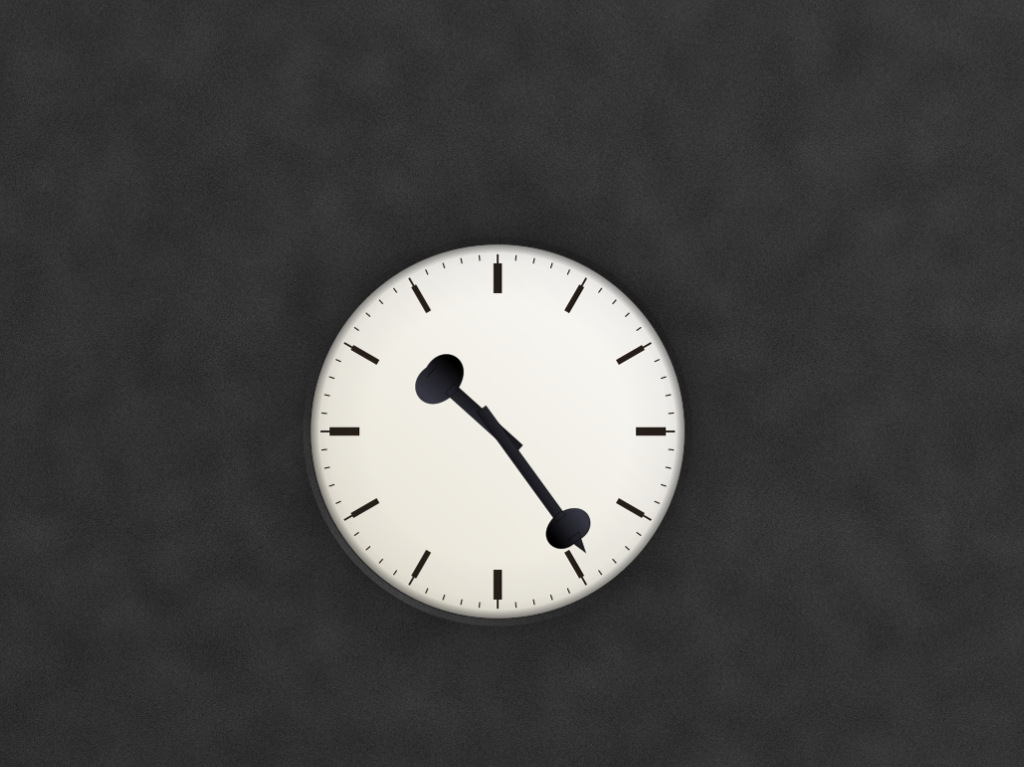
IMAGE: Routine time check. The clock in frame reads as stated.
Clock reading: 10:24
